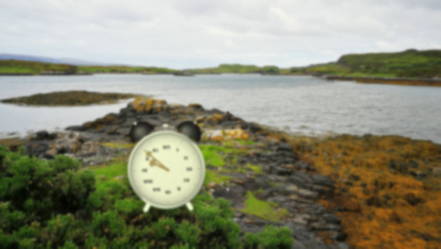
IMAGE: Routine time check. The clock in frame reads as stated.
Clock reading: 9:52
